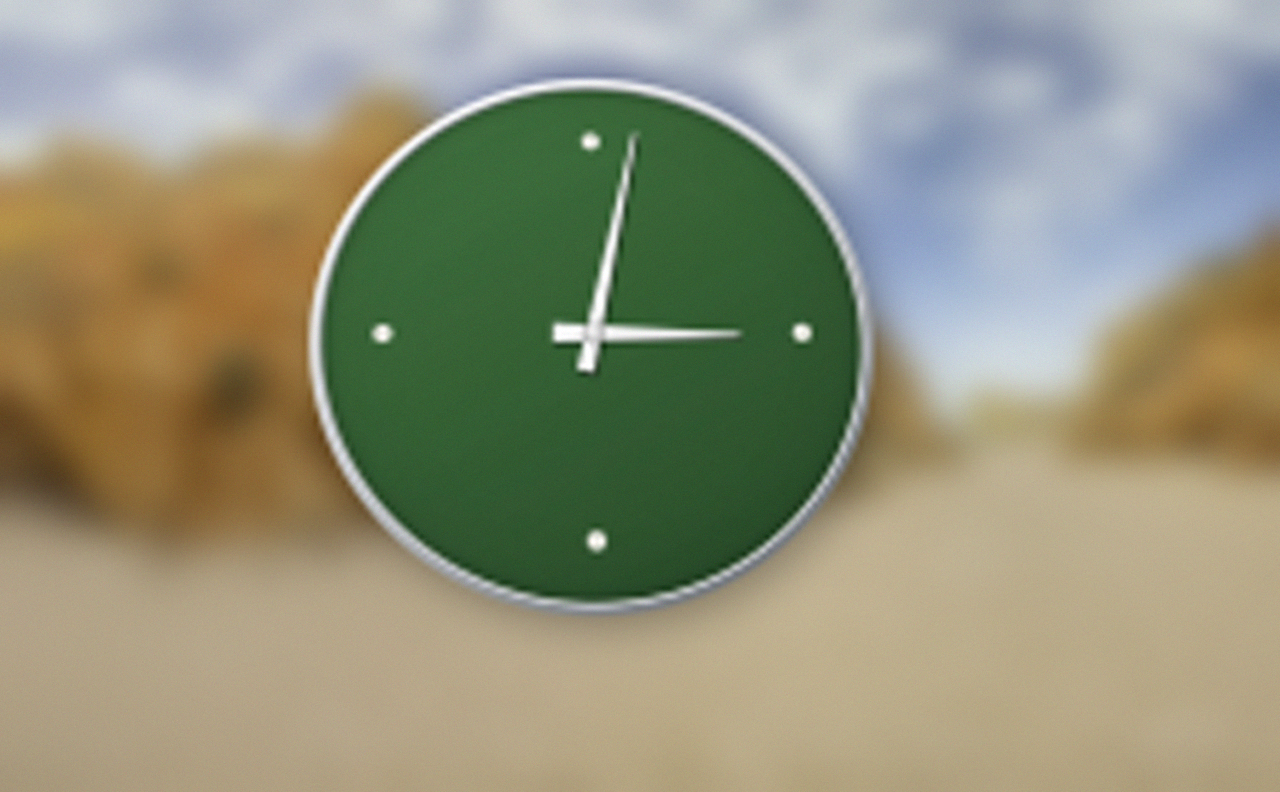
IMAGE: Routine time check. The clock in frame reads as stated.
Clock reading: 3:02
